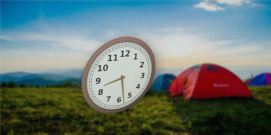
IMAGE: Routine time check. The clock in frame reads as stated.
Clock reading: 8:28
